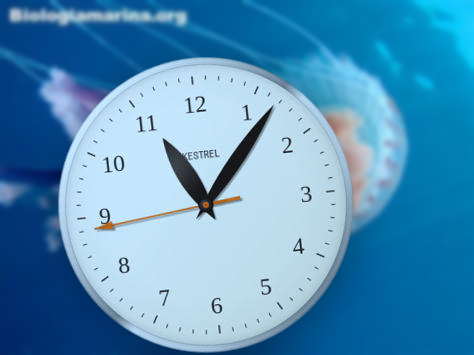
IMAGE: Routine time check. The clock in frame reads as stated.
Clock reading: 11:06:44
